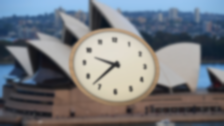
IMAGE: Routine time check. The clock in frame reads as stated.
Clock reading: 9:37
